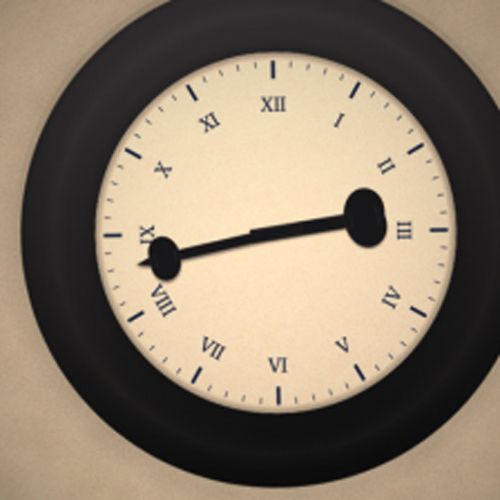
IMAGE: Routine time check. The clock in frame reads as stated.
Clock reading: 2:43
